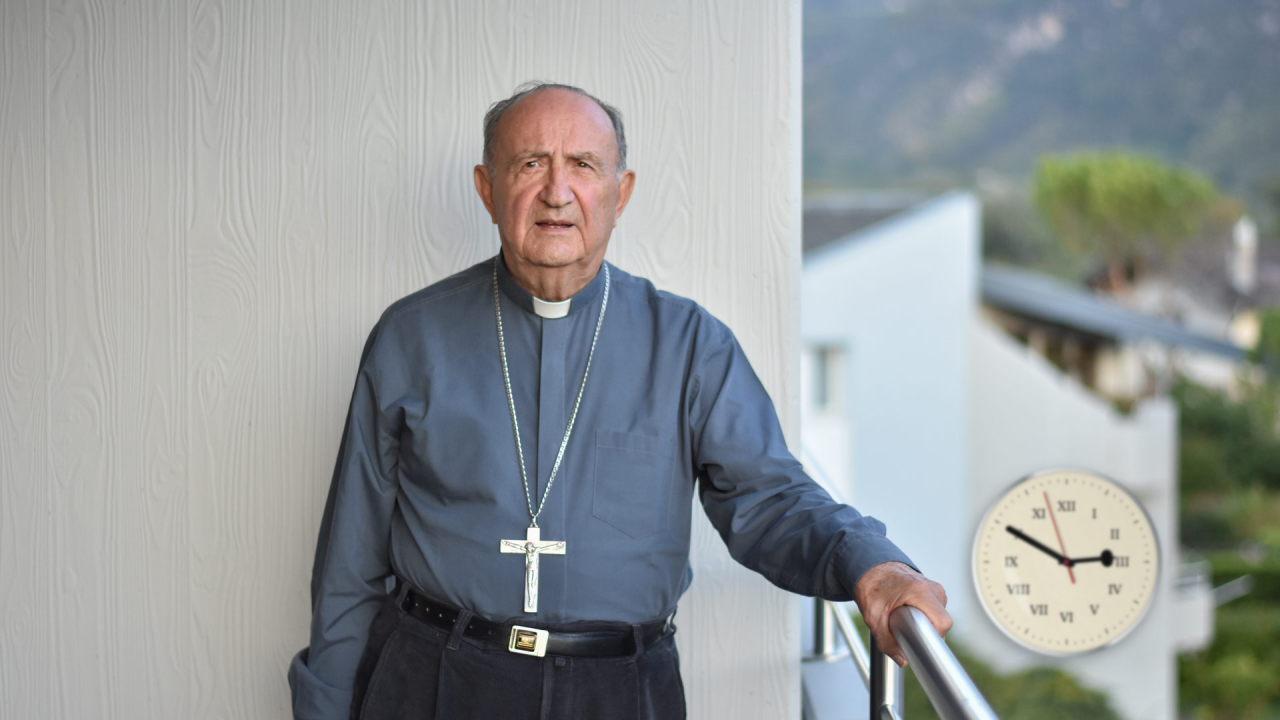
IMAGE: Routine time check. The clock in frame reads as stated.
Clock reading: 2:49:57
